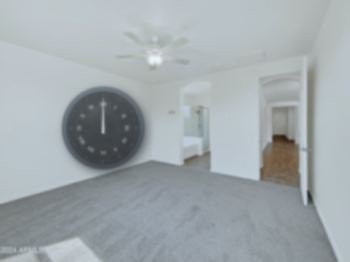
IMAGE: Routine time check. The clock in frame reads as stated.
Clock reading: 12:00
